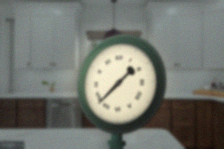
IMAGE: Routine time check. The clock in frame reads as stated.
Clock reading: 1:38
